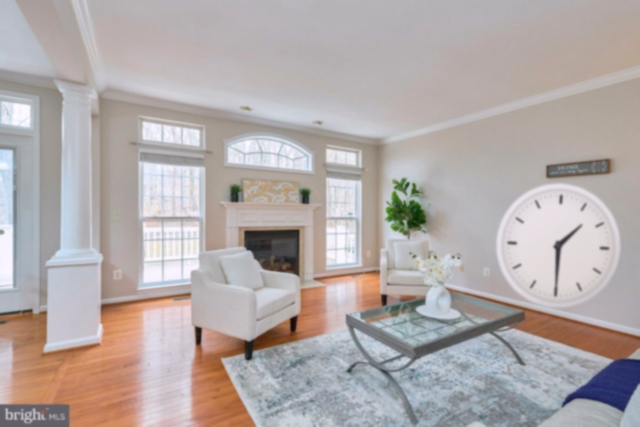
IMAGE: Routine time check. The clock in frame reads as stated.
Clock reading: 1:30
